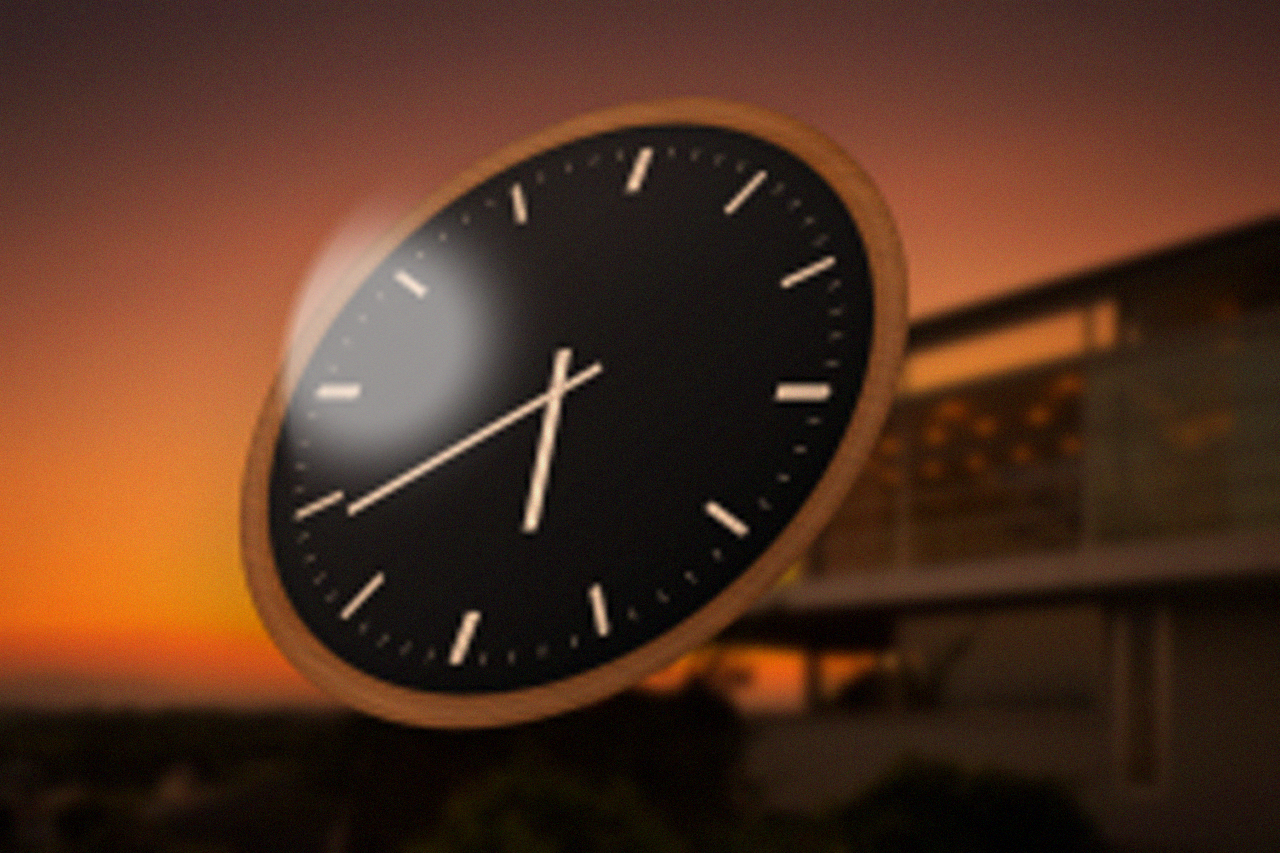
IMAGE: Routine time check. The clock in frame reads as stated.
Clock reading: 5:39
